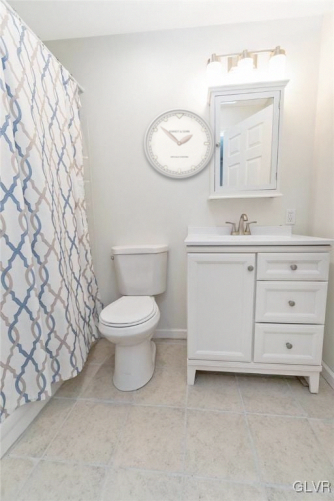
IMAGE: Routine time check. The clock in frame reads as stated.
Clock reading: 1:52
